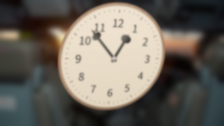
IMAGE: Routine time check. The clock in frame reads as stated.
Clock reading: 12:53
